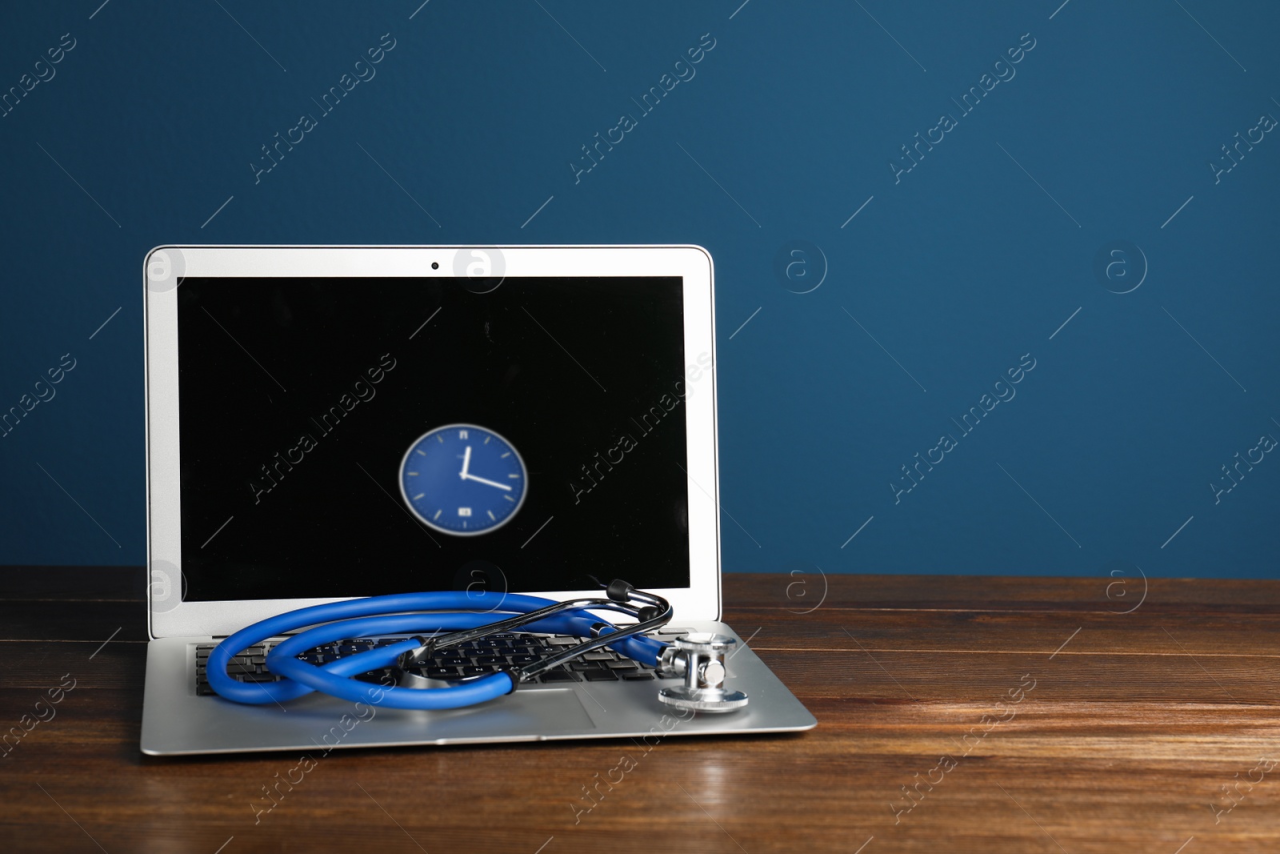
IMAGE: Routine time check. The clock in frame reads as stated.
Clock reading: 12:18
